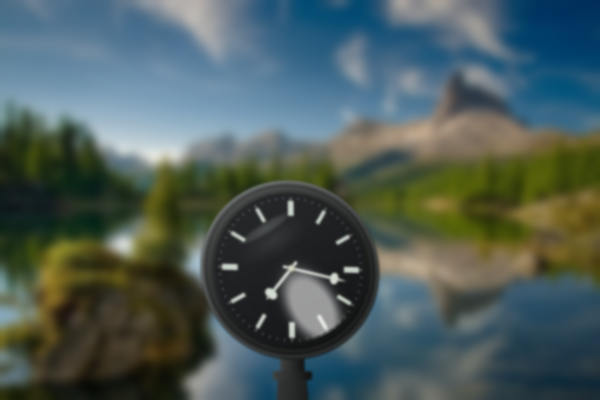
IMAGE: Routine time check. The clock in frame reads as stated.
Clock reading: 7:17
